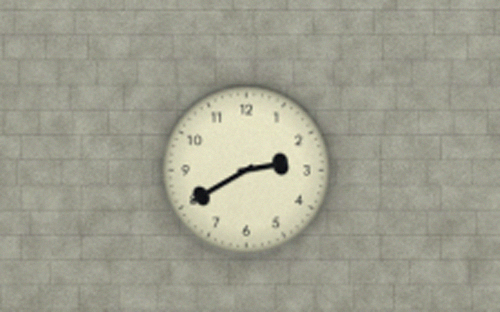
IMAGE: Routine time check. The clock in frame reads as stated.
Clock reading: 2:40
